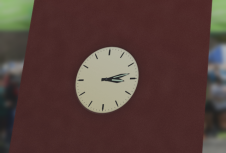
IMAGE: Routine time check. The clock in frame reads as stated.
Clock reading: 3:13
